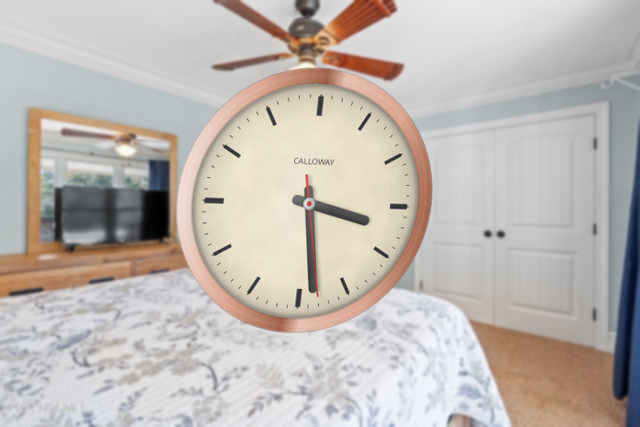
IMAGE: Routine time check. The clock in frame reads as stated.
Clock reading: 3:28:28
